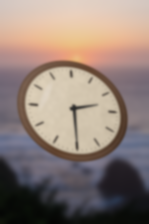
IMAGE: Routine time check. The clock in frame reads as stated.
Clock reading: 2:30
